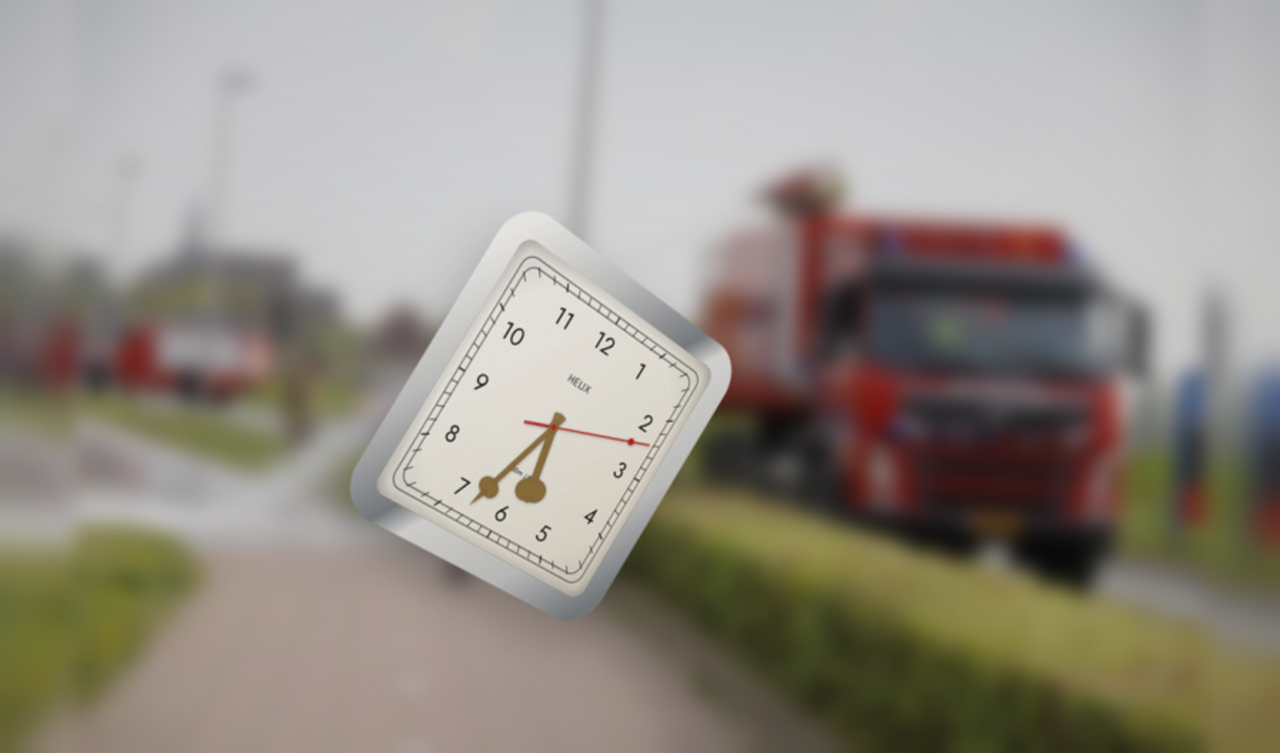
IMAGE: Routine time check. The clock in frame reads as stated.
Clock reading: 5:33:12
